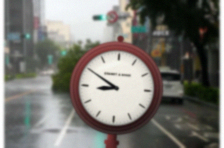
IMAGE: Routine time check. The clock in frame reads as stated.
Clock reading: 8:50
